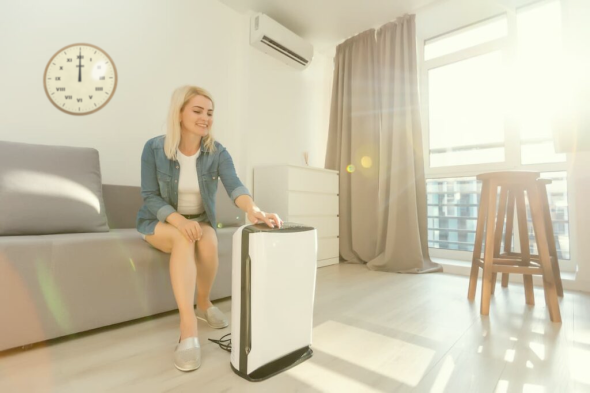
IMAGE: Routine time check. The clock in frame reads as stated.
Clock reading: 12:00
